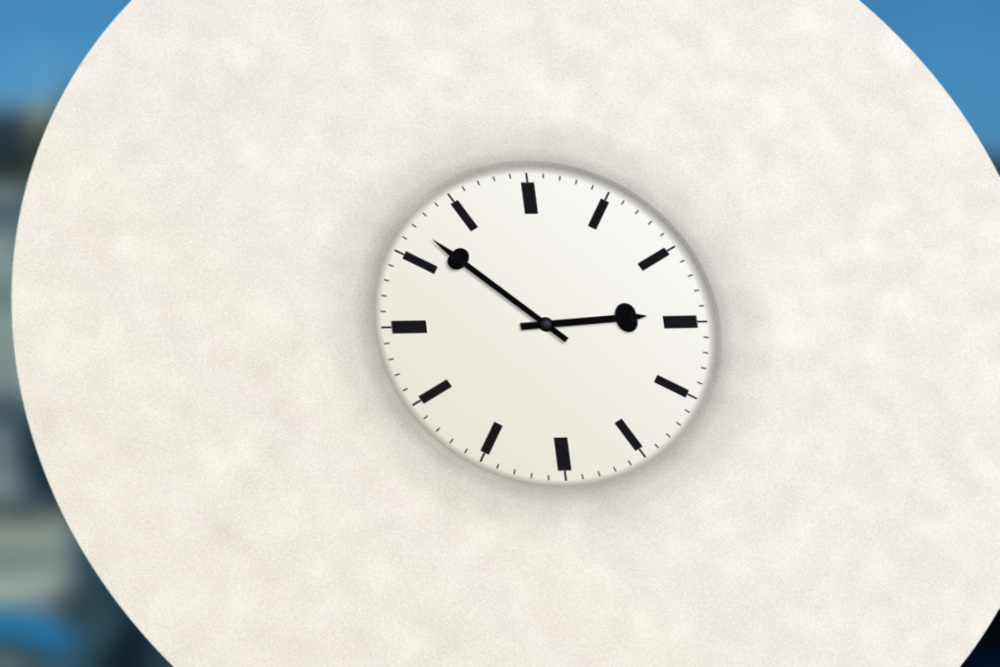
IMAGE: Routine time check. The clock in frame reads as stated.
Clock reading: 2:52
